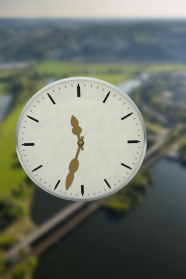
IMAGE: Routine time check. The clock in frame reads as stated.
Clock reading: 11:33
